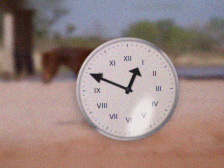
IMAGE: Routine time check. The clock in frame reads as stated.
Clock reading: 12:49
